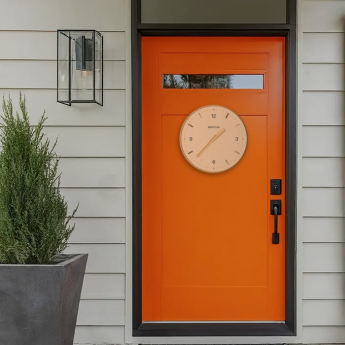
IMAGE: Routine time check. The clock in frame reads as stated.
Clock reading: 1:37
